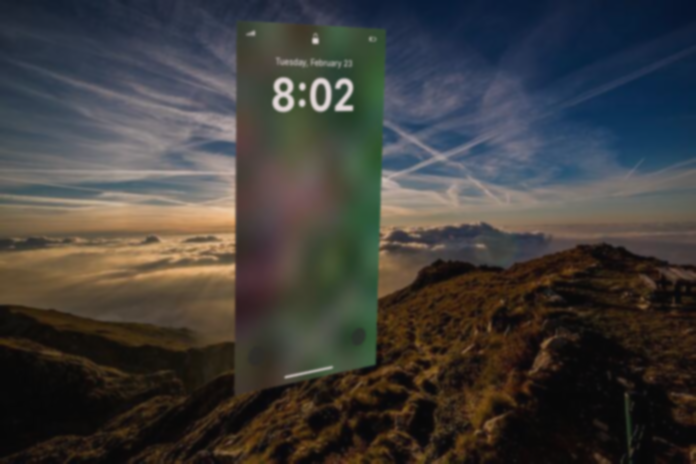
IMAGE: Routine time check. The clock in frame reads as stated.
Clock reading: 8:02
